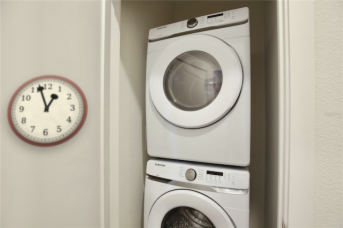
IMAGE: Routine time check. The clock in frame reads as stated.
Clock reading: 12:57
